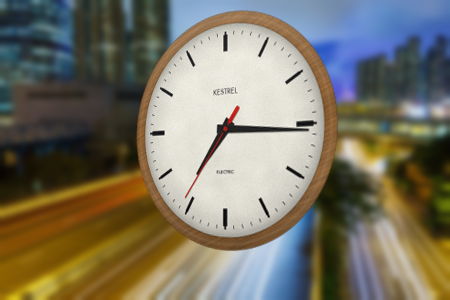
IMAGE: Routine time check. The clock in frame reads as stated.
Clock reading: 7:15:36
